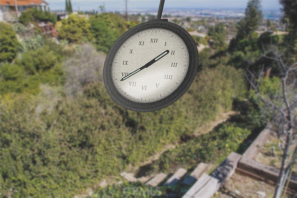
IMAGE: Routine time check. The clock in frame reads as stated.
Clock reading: 1:39
